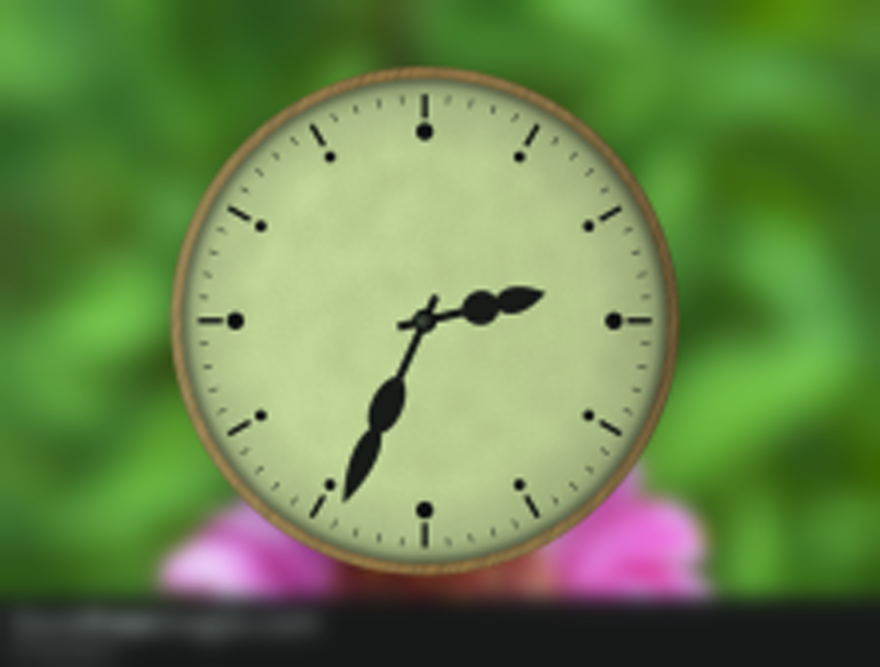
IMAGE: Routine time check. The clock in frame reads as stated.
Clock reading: 2:34
